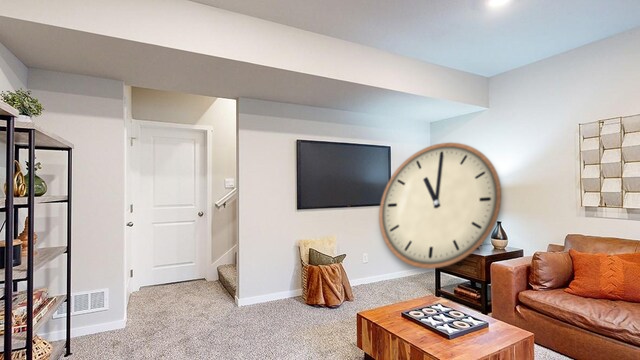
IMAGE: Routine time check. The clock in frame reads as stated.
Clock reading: 11:00
